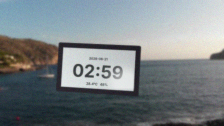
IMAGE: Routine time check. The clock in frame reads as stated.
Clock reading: 2:59
